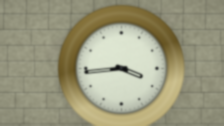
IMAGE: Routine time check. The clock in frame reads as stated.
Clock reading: 3:44
